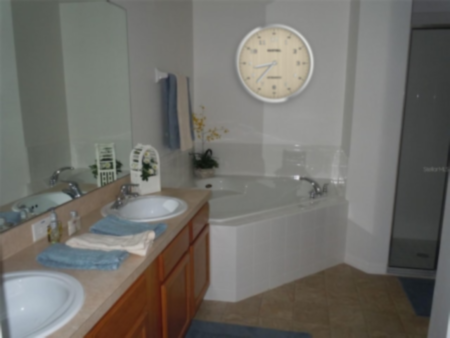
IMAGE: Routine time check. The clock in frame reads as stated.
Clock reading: 8:37
